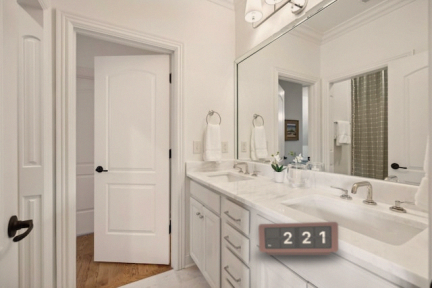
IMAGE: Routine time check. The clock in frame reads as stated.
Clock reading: 2:21
